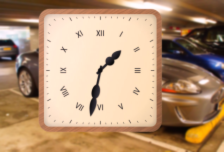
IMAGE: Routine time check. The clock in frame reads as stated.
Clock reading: 1:32
